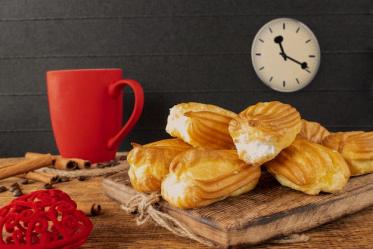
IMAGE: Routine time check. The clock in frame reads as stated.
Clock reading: 11:19
